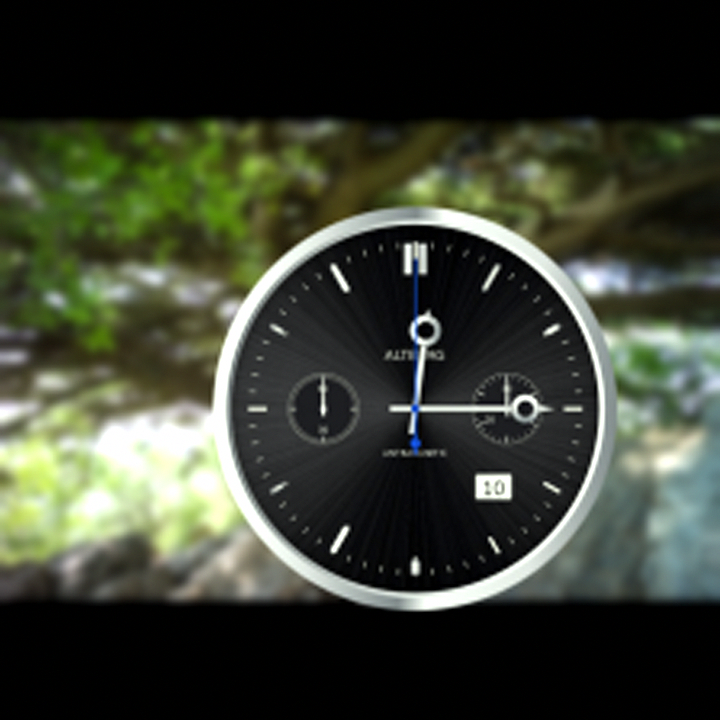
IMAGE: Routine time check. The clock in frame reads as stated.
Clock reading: 12:15
